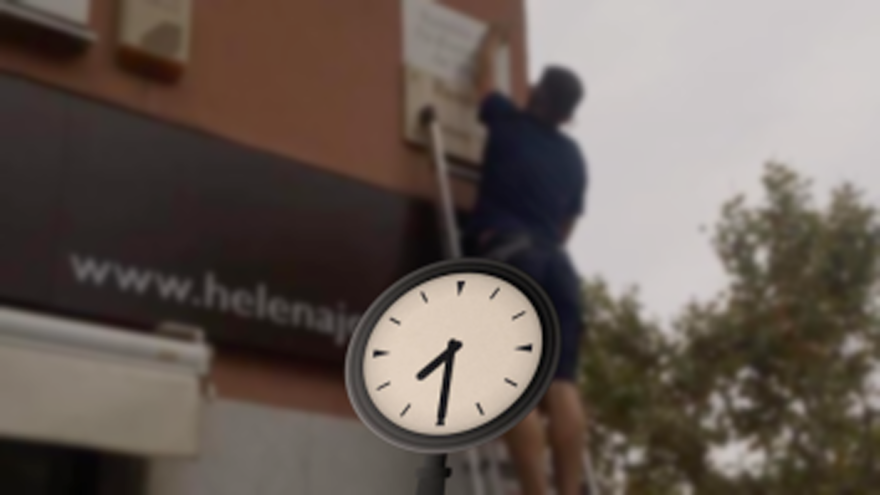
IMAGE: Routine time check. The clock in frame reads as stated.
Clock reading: 7:30
